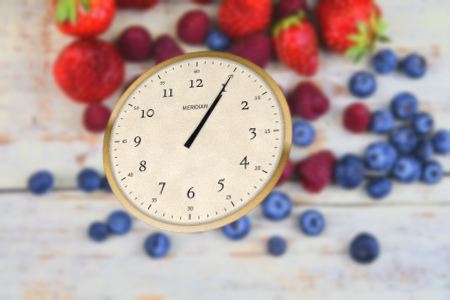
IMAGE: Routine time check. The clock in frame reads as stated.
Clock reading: 1:05
